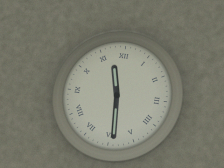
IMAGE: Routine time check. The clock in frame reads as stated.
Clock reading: 11:29
